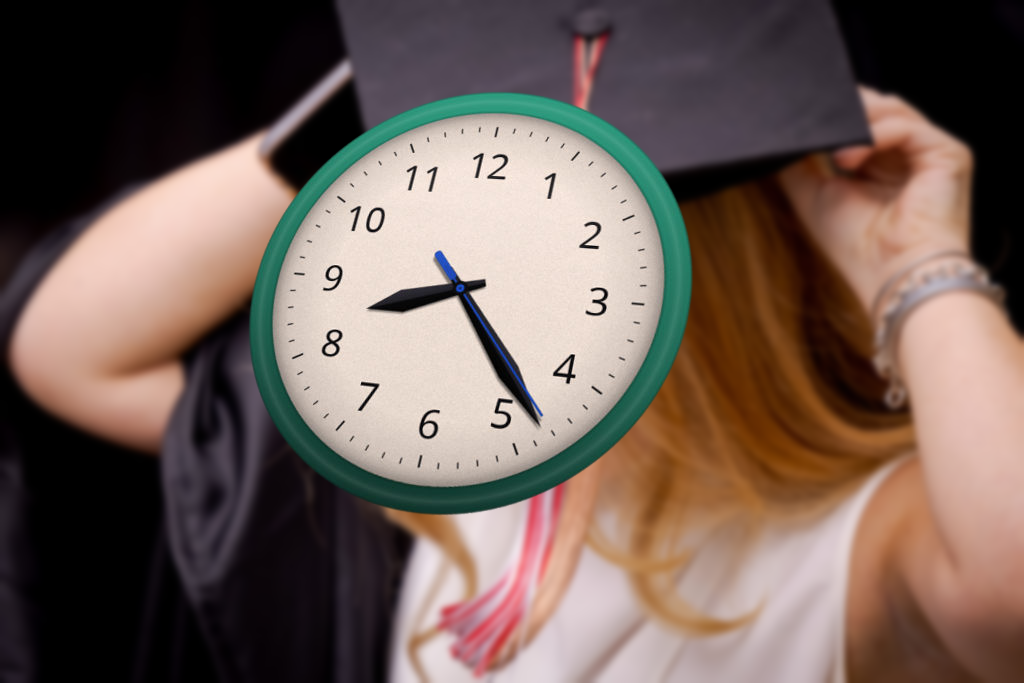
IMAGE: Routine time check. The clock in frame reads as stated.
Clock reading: 8:23:23
